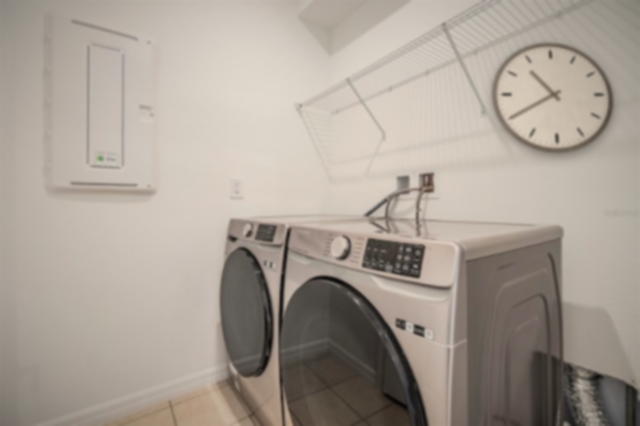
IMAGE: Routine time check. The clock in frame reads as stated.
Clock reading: 10:40
